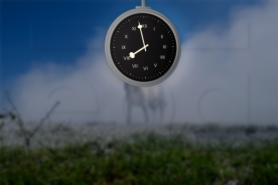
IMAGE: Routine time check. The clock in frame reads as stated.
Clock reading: 7:58
